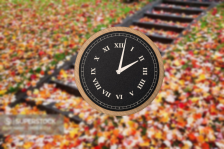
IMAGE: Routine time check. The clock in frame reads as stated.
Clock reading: 2:02
